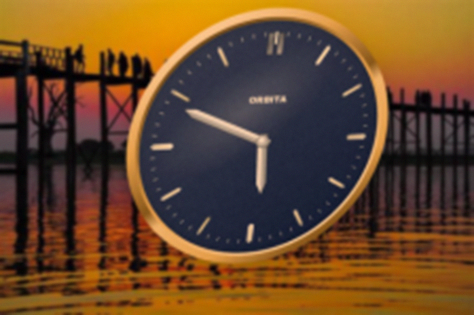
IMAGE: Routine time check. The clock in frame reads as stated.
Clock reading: 5:49
